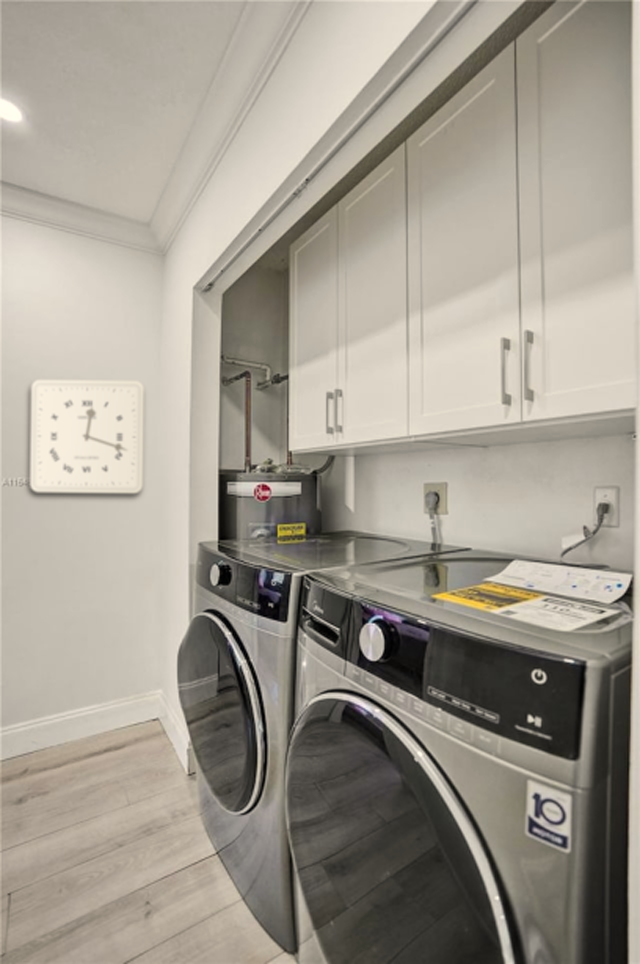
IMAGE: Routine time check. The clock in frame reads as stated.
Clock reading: 12:18
